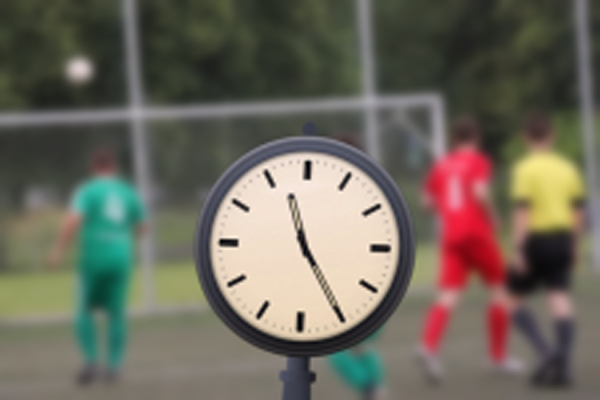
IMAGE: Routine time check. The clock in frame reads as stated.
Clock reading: 11:25
